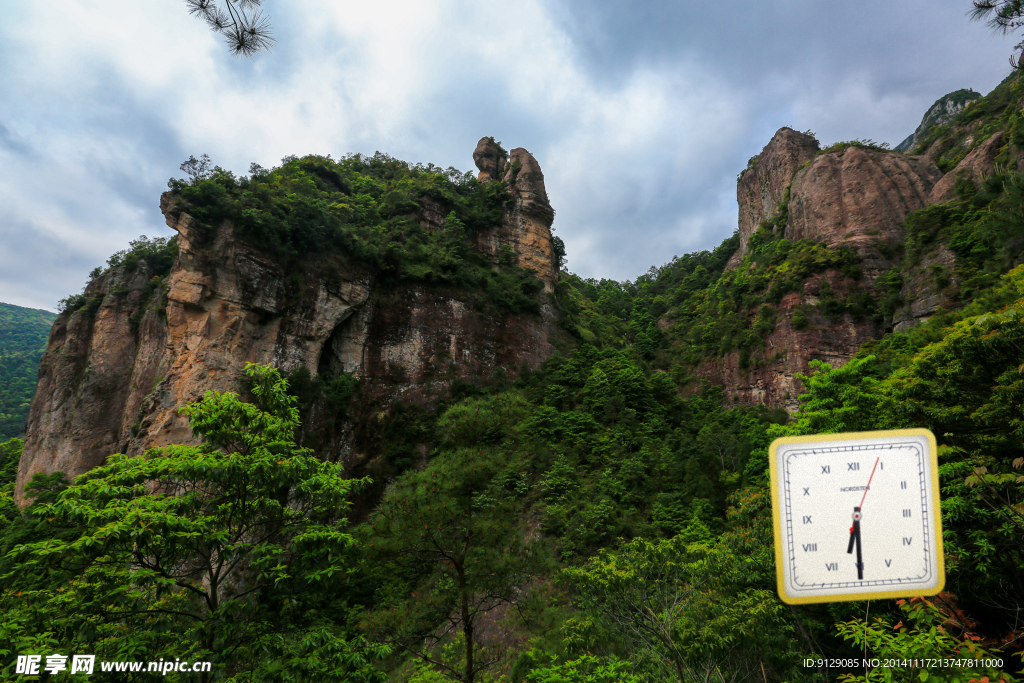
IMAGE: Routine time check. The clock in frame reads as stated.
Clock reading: 6:30:04
